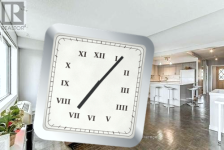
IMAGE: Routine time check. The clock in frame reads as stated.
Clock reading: 7:06
